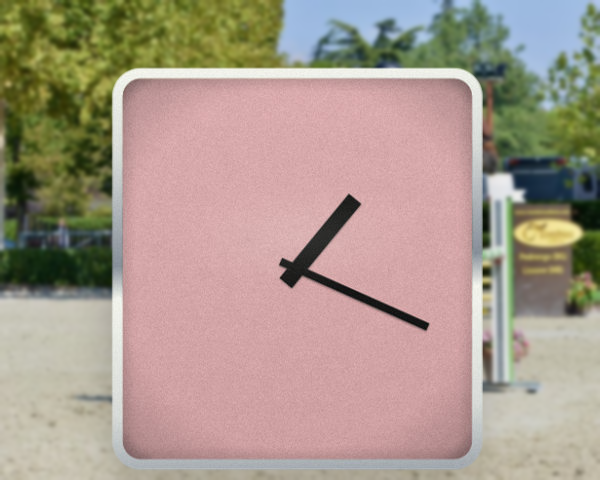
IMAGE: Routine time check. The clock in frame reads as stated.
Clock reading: 1:19
